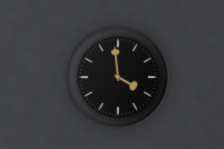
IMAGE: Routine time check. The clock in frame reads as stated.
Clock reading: 3:59
